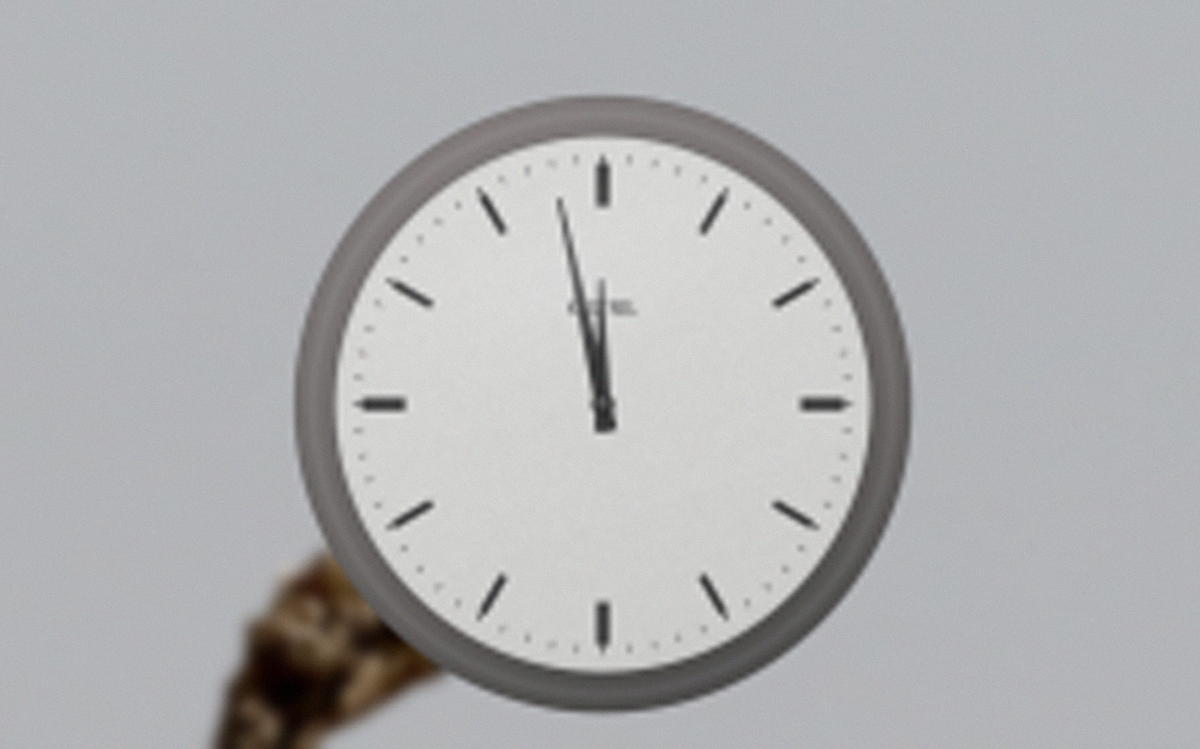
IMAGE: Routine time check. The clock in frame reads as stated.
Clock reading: 11:58
